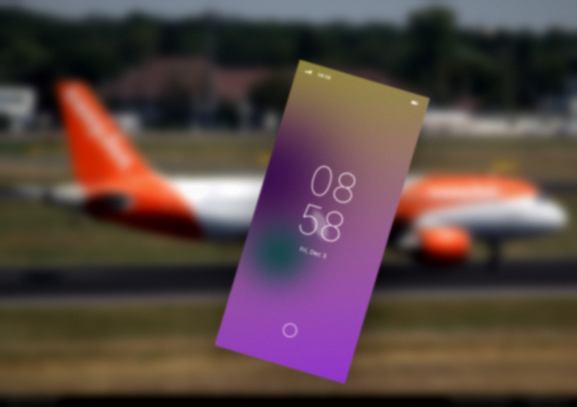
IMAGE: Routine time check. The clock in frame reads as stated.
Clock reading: 8:58
